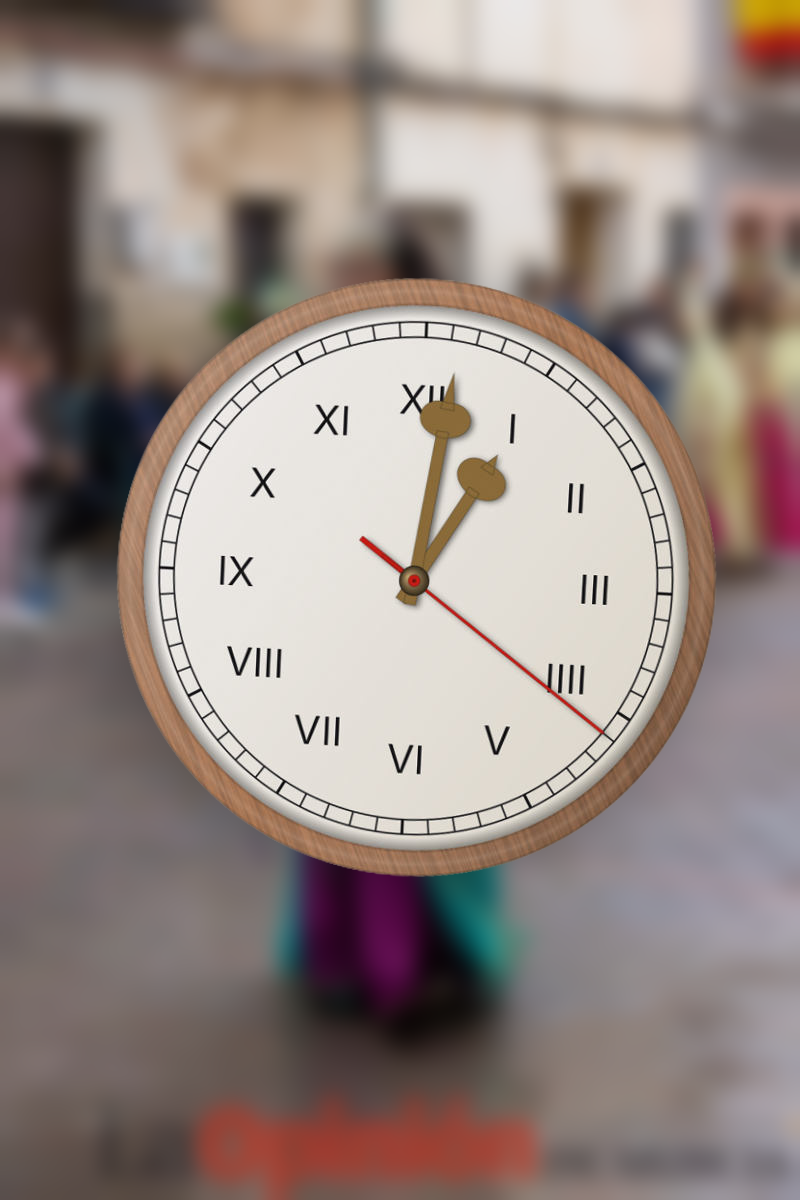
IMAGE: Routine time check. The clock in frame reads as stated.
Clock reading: 1:01:21
